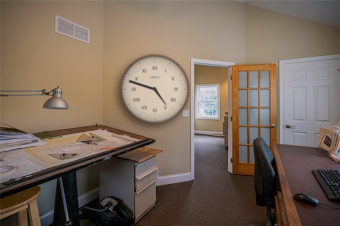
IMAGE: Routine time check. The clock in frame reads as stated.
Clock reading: 4:48
